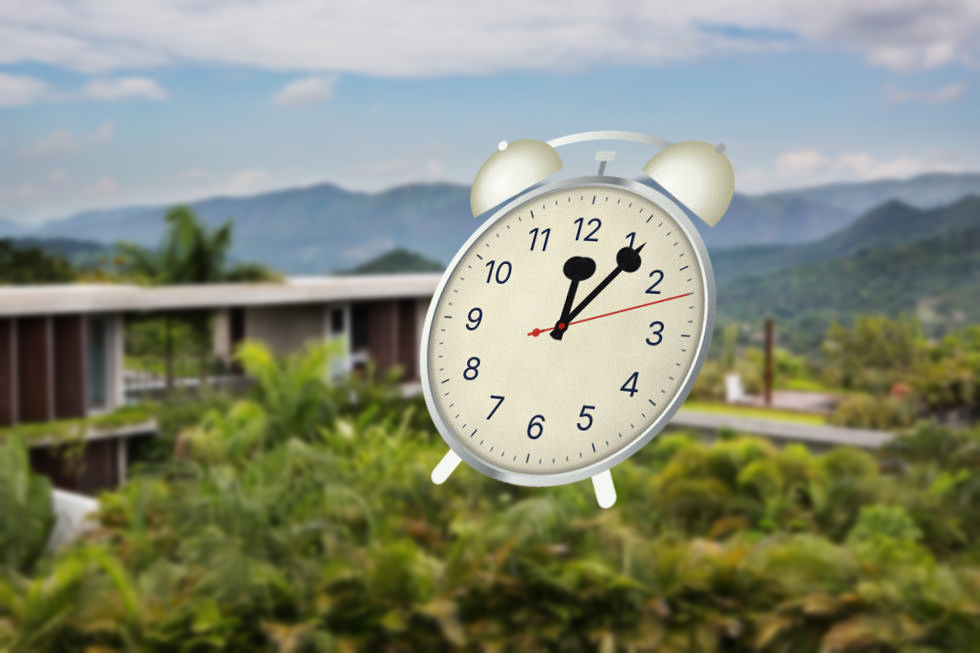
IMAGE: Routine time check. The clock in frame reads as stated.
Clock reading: 12:06:12
